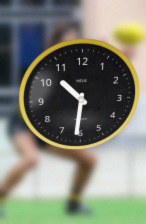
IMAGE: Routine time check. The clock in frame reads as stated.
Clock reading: 10:31
